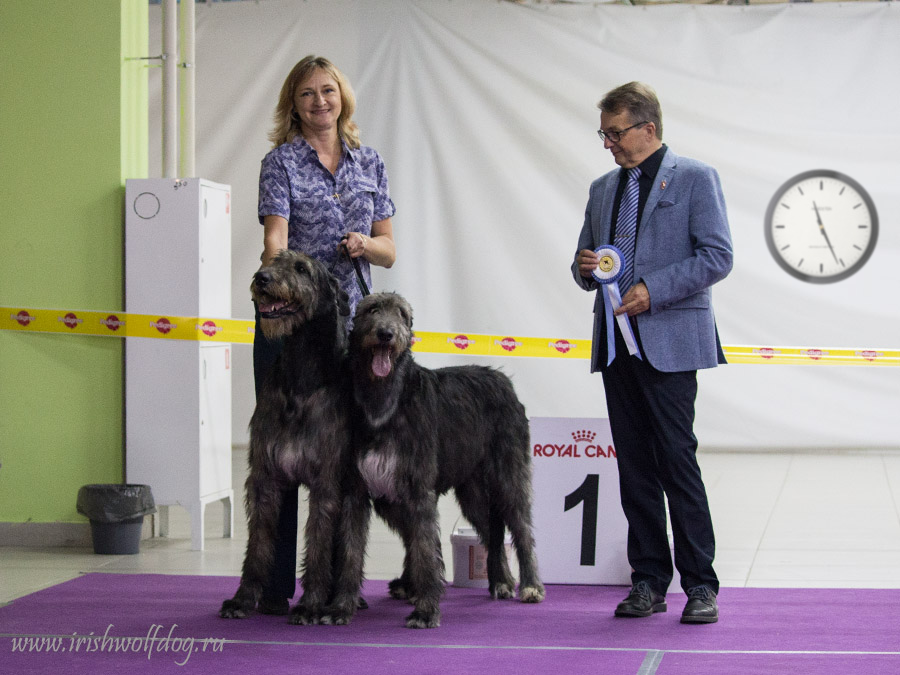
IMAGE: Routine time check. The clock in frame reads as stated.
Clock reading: 11:26
